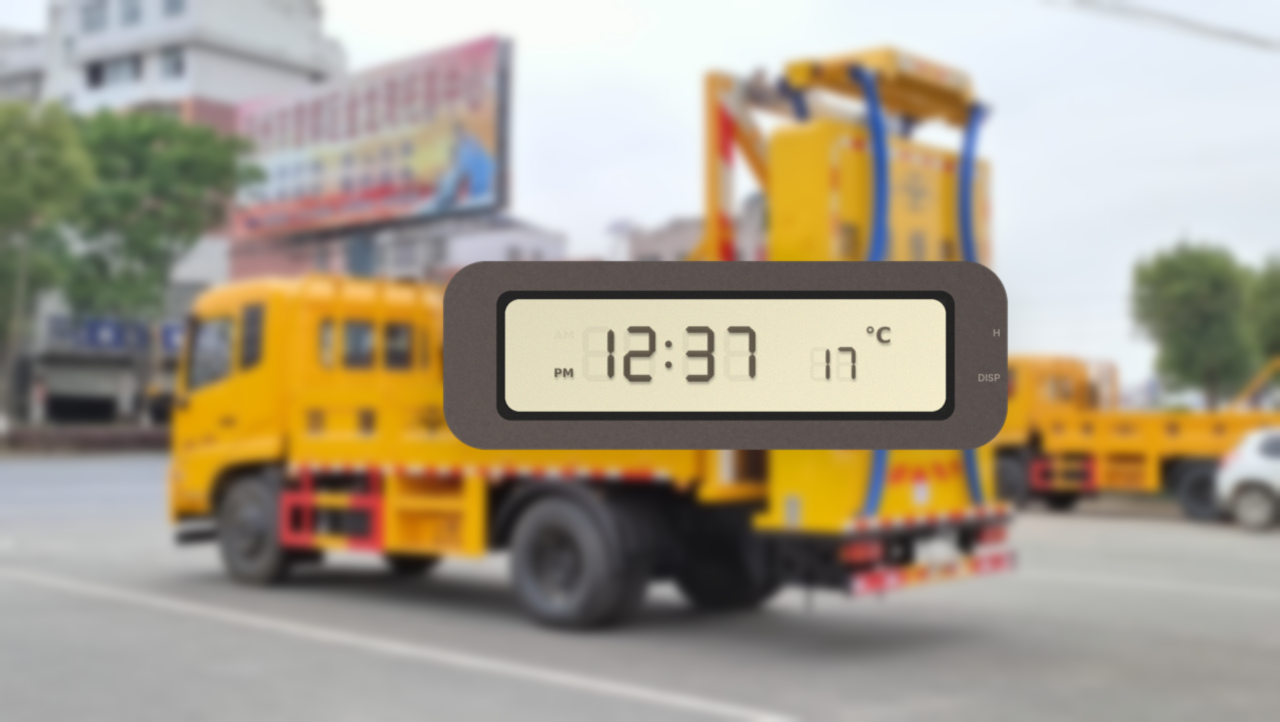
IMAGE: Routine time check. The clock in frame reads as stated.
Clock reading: 12:37
